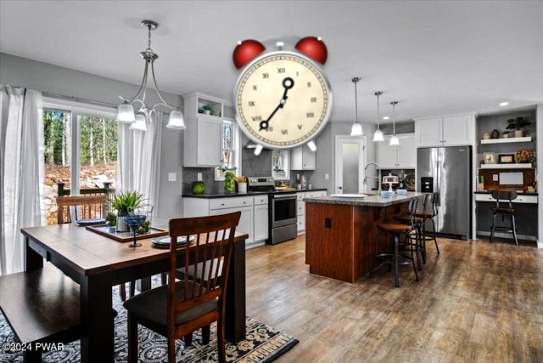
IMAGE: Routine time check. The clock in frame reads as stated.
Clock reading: 12:37
